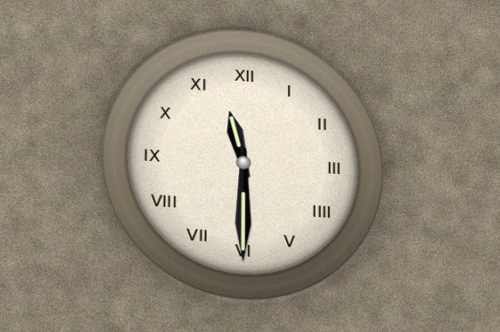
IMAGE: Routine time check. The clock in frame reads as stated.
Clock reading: 11:30
